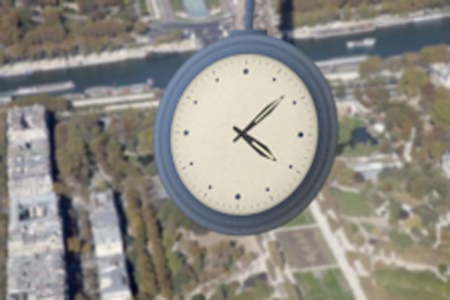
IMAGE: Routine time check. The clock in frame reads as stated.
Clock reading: 4:08
